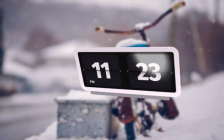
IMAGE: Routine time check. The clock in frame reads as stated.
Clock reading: 11:23
